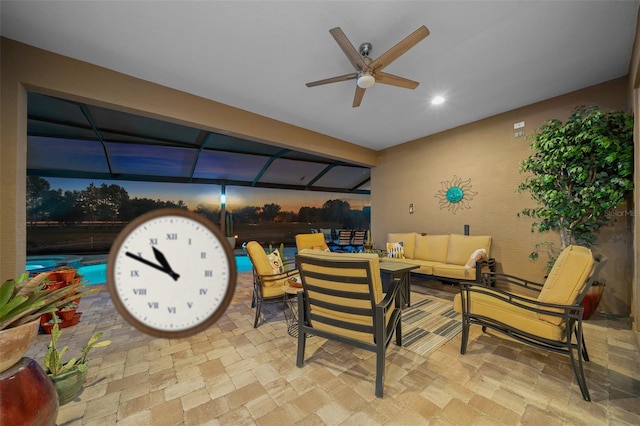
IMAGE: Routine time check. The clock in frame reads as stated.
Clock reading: 10:49
